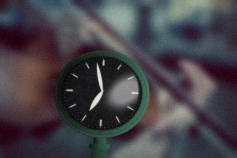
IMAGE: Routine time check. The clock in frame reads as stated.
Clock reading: 6:58
